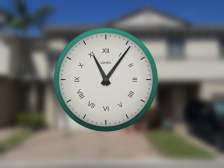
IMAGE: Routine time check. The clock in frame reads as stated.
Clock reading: 11:06
